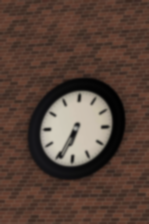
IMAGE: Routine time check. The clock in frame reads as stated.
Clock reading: 6:34
